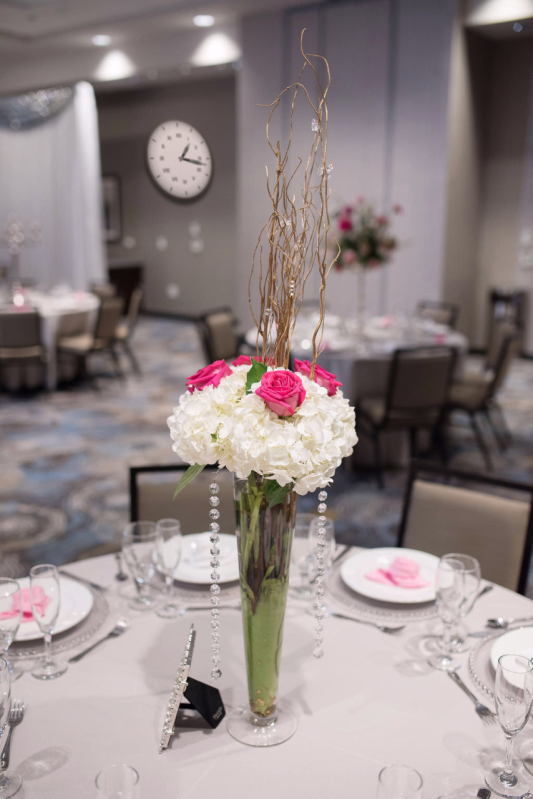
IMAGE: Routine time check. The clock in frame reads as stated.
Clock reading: 1:17
